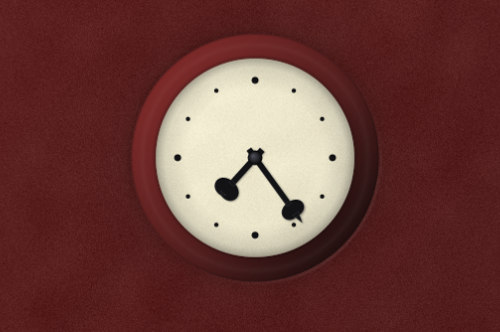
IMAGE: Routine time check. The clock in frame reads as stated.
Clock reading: 7:24
